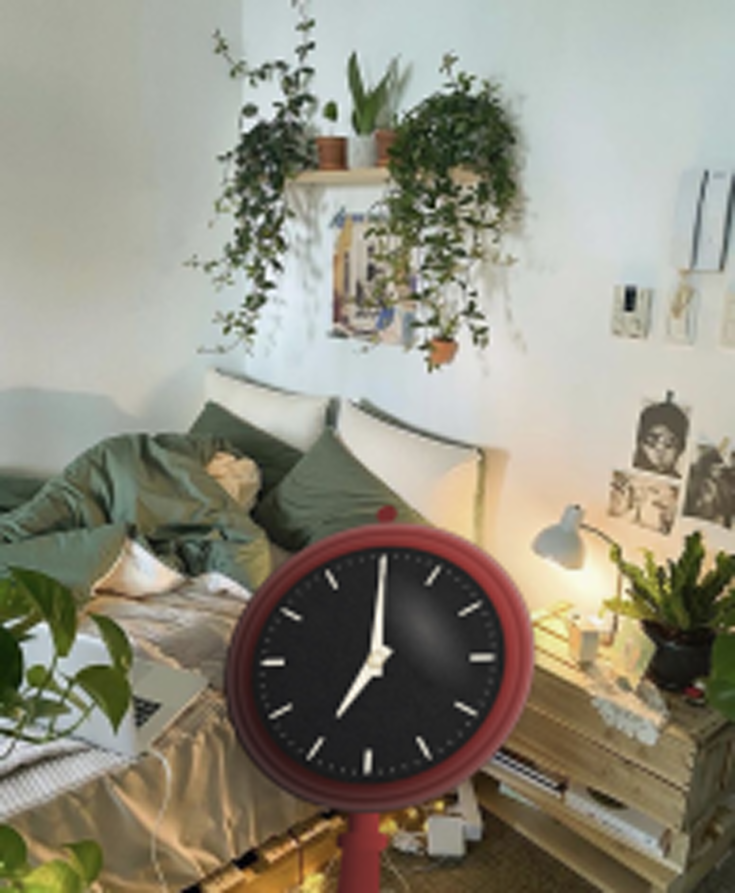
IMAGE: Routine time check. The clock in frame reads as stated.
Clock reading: 7:00
